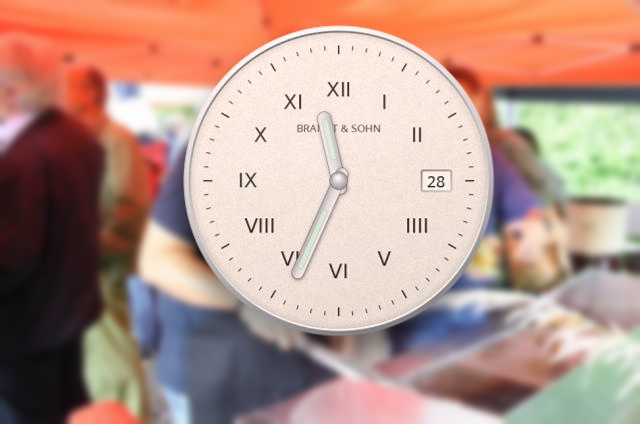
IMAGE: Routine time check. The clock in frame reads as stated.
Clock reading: 11:34
